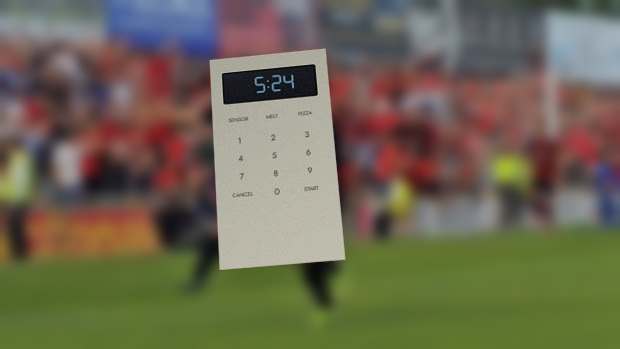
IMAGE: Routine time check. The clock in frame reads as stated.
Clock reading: 5:24
